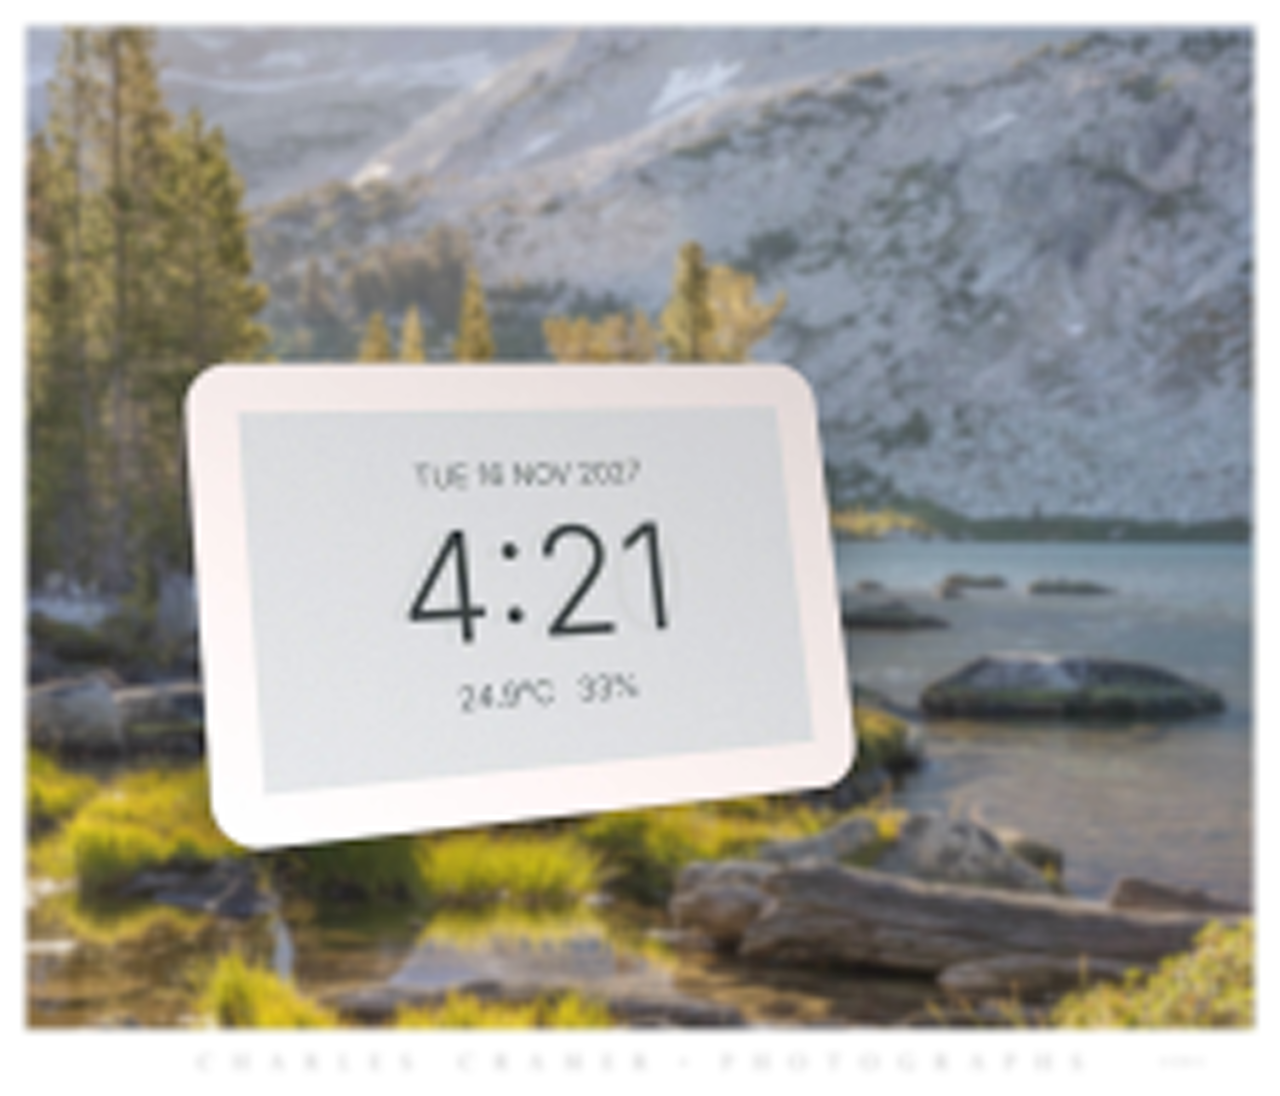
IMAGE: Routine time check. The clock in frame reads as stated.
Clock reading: 4:21
